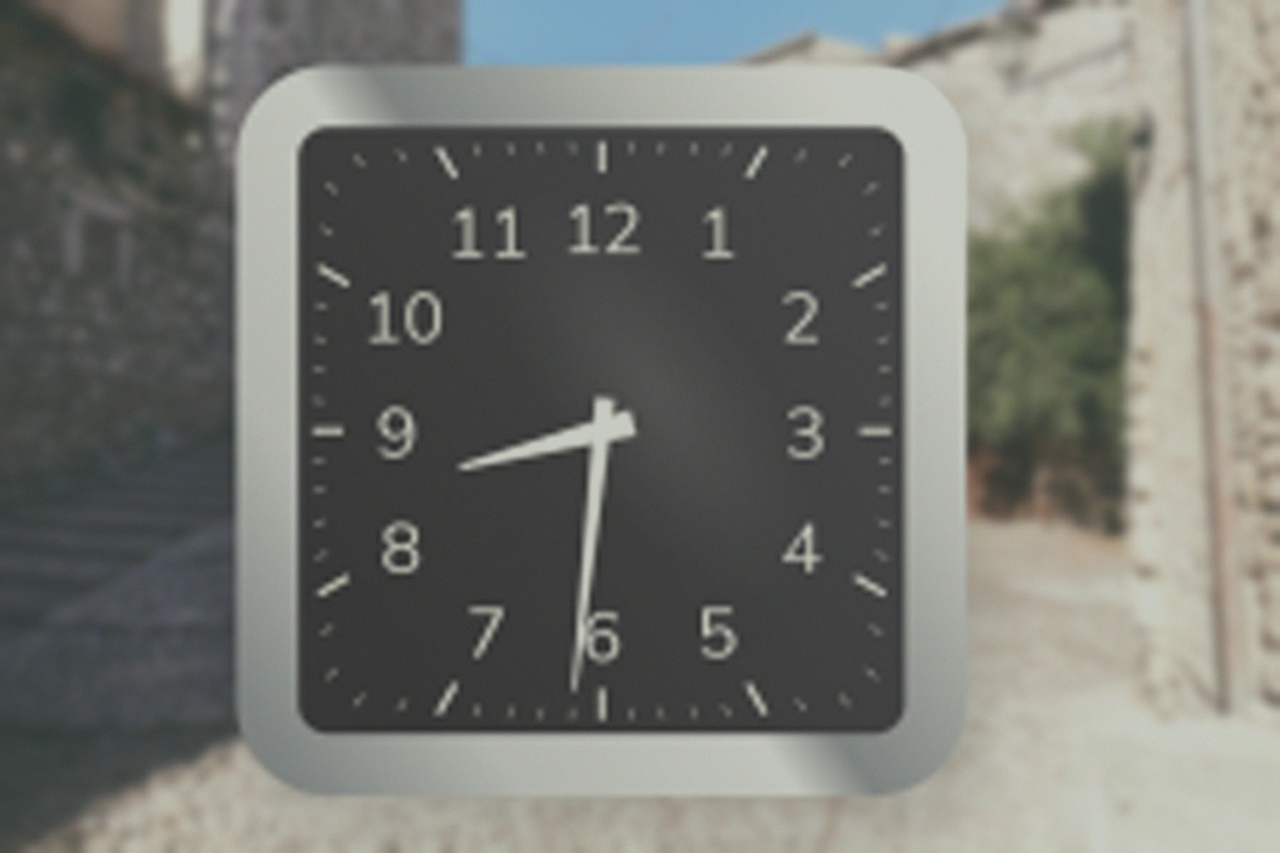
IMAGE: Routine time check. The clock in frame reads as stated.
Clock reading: 8:31
